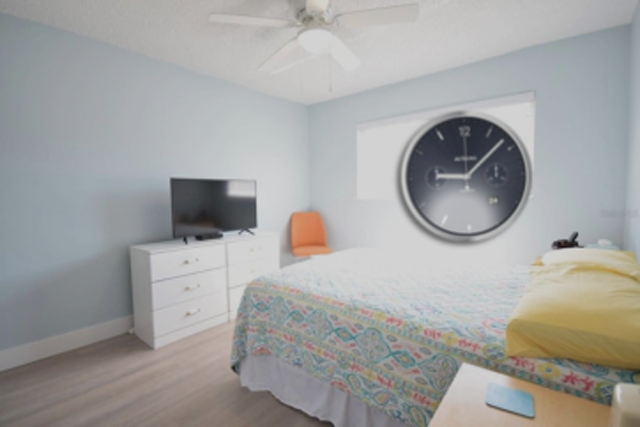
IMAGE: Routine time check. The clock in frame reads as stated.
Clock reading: 9:08
